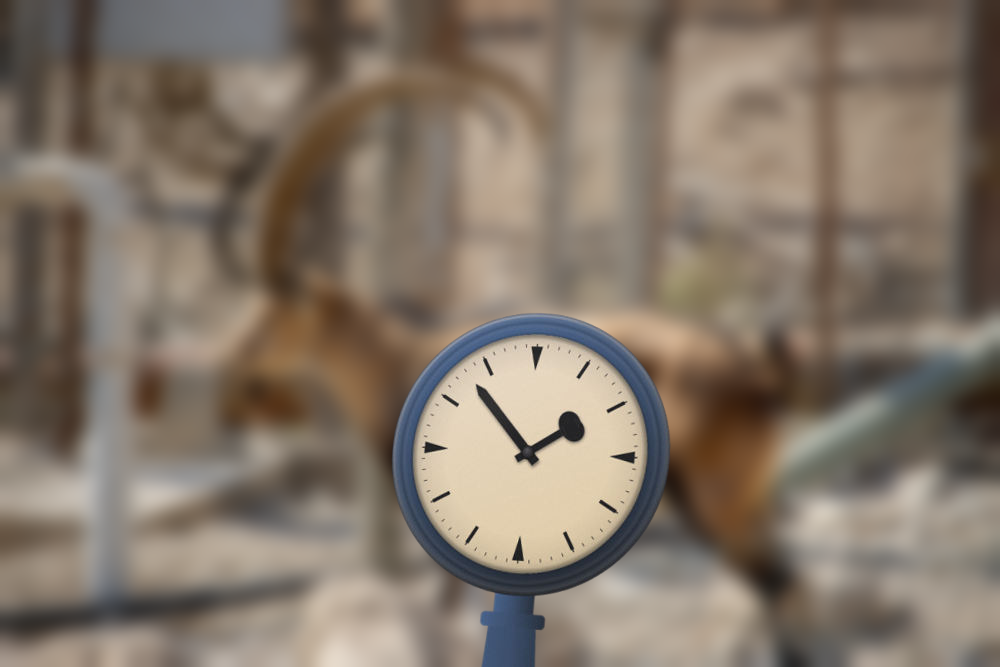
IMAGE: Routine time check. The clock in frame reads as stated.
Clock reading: 1:53
